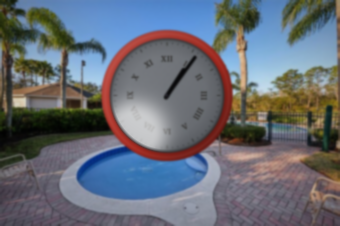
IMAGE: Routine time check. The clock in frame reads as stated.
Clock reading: 1:06
